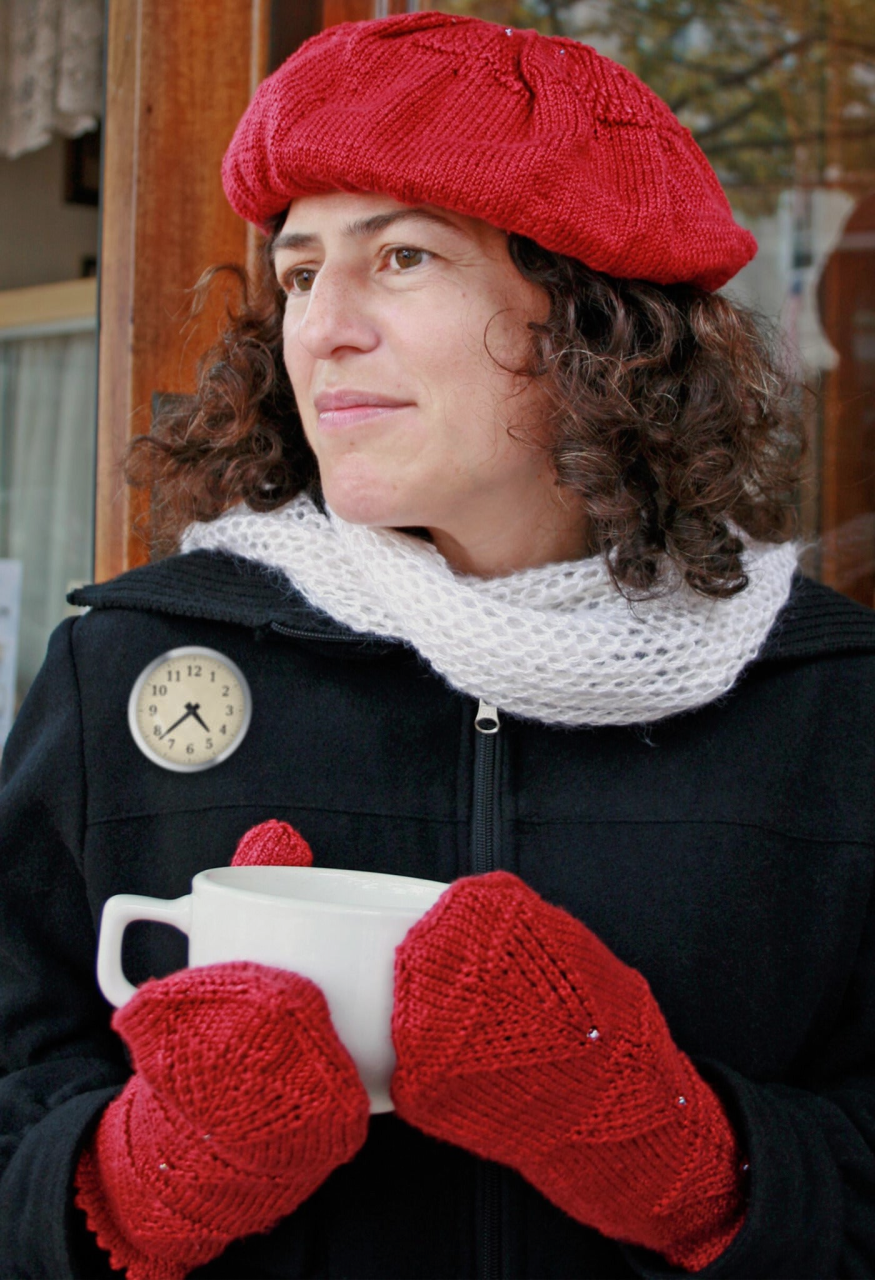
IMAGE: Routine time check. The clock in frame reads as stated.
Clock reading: 4:38
